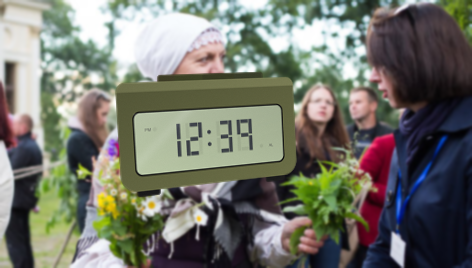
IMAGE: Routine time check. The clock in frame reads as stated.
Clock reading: 12:39
